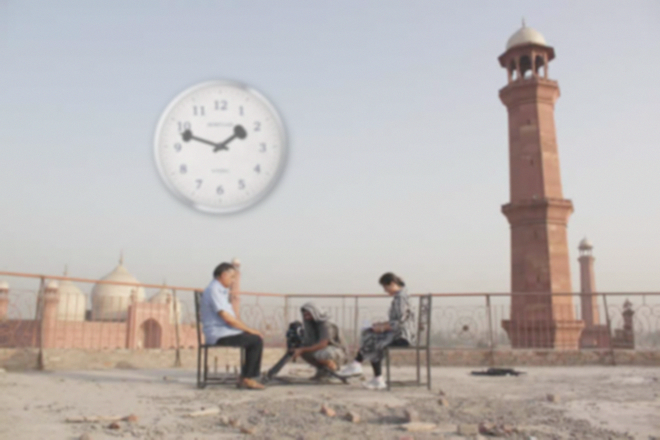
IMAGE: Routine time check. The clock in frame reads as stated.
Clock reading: 1:48
